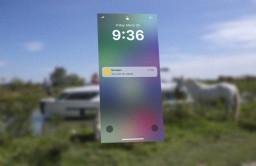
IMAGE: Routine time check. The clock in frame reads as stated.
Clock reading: 9:36
